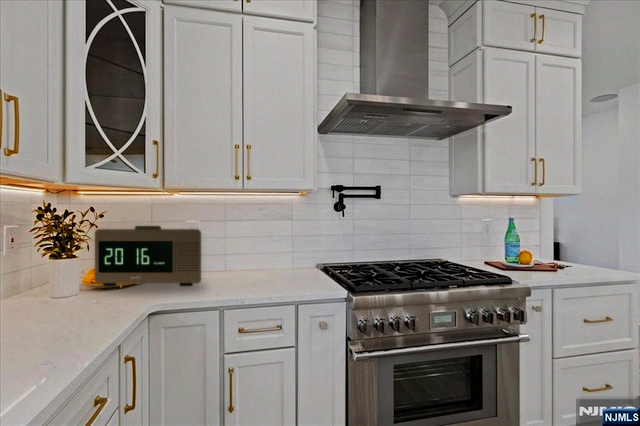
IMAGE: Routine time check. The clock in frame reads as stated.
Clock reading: 20:16
